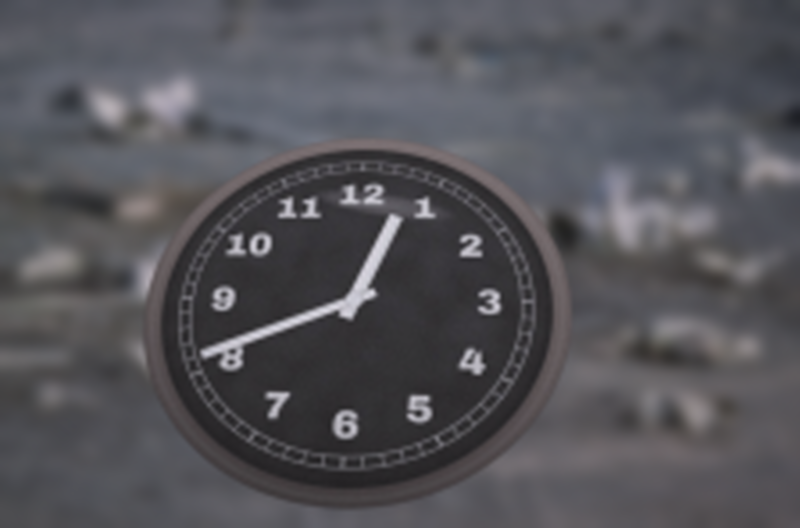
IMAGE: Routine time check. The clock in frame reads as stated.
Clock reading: 12:41
